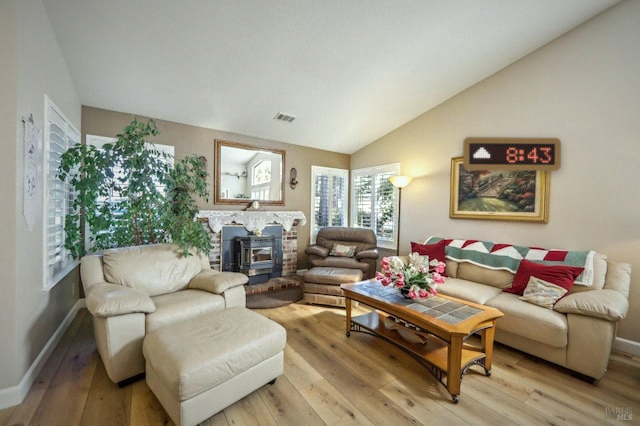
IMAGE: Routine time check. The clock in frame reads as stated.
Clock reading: 8:43
